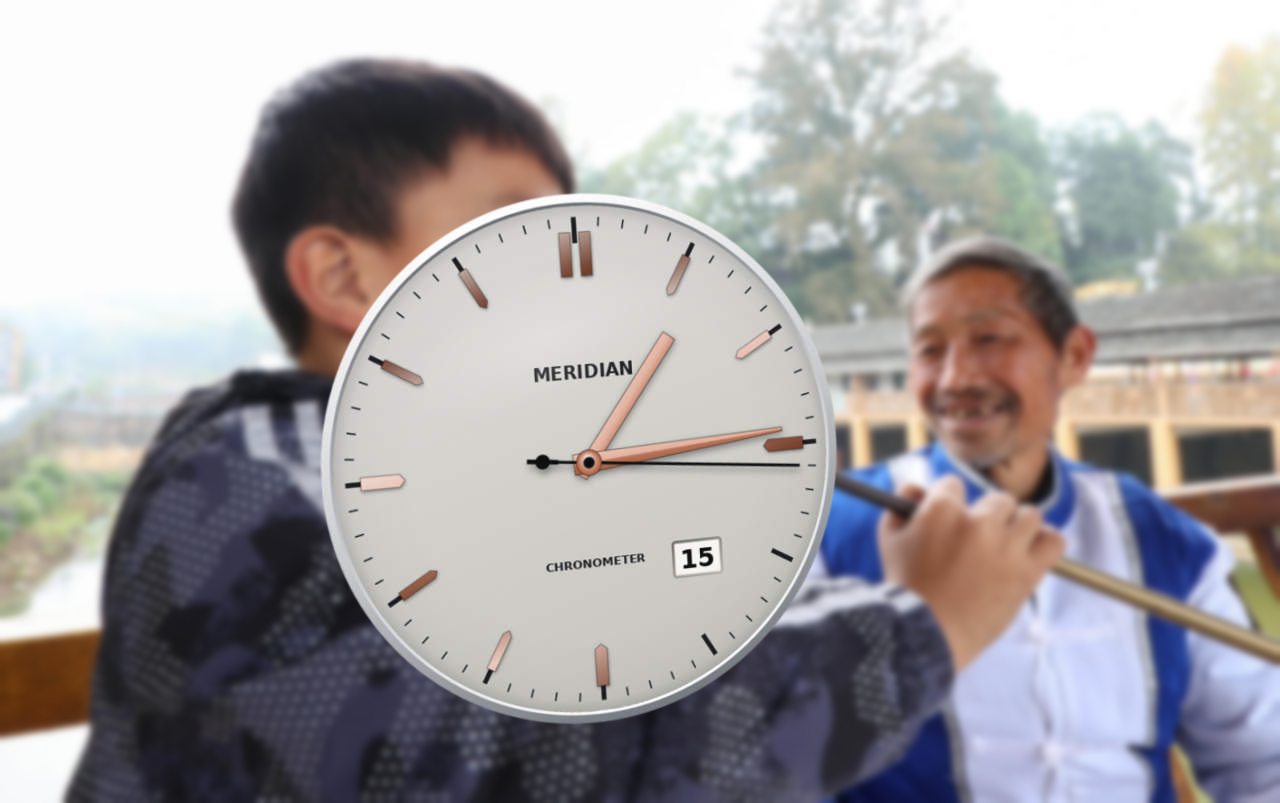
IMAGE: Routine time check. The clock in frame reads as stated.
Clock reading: 1:14:16
